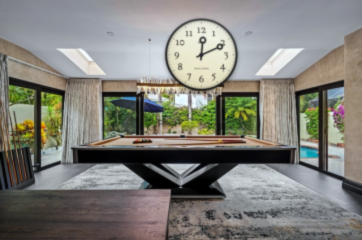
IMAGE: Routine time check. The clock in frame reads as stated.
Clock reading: 12:11
